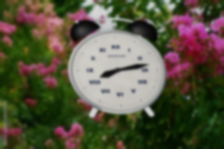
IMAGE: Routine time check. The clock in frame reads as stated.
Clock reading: 8:13
